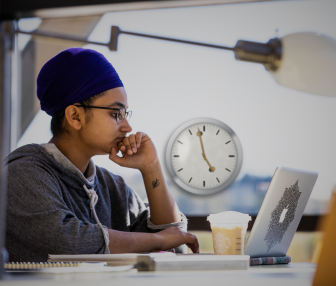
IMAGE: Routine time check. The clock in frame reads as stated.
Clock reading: 4:58
